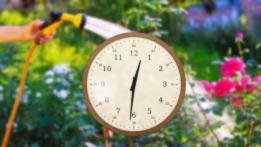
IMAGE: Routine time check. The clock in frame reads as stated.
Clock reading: 12:31
